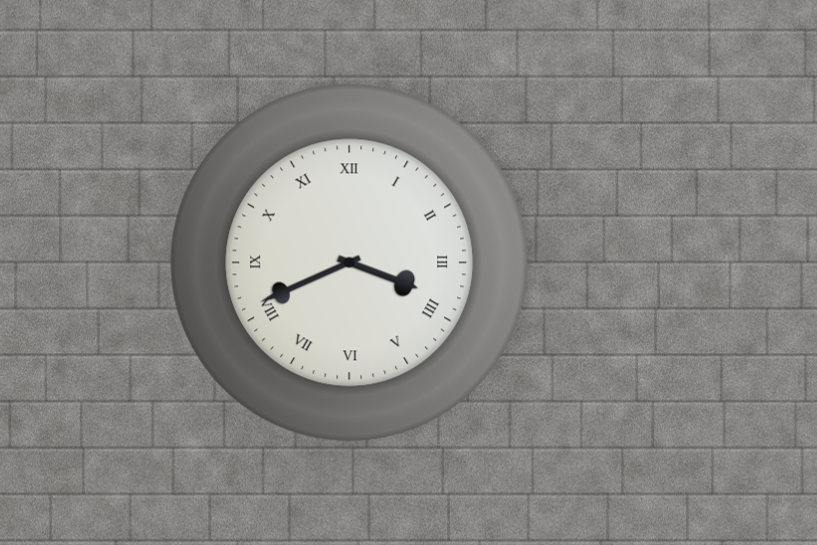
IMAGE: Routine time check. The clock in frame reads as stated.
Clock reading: 3:41
